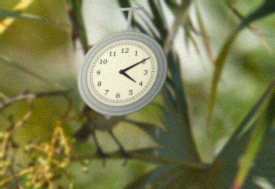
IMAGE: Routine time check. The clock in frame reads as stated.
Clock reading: 4:10
